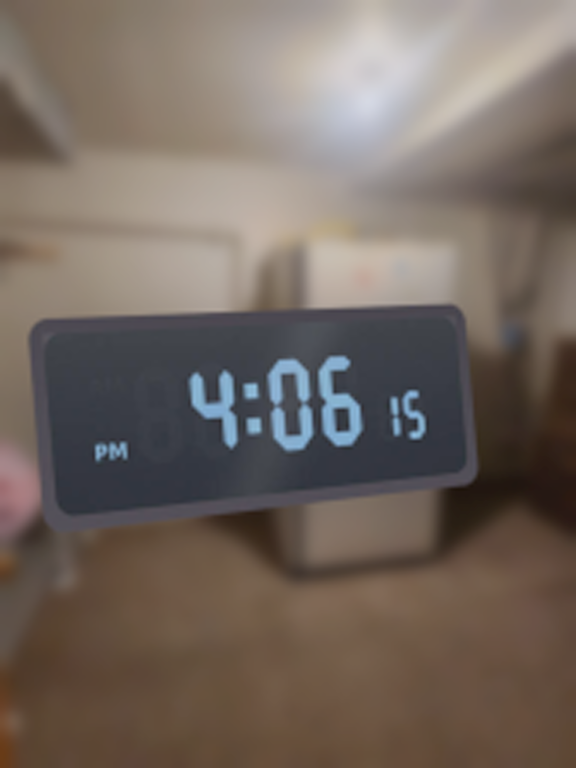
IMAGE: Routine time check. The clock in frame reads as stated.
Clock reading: 4:06:15
